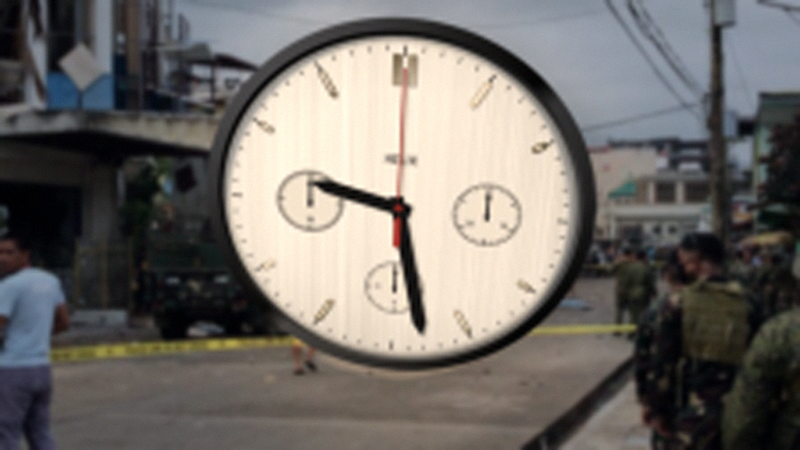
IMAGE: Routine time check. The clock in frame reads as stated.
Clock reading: 9:28
